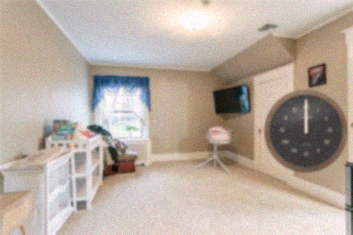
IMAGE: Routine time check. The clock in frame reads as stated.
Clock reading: 12:00
